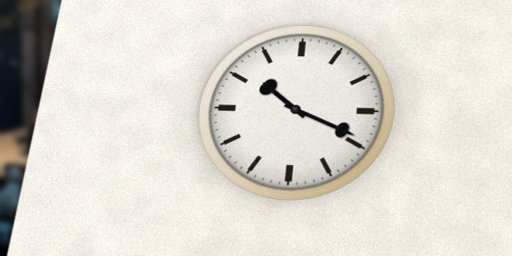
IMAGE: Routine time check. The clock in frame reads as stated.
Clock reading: 10:19
